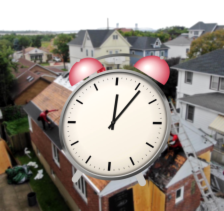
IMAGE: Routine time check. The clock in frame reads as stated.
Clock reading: 12:06
